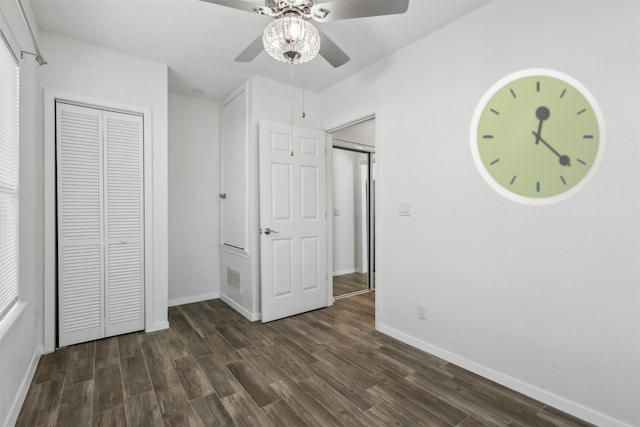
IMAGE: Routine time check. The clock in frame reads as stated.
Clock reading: 12:22
